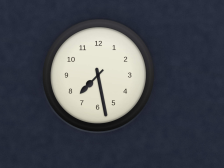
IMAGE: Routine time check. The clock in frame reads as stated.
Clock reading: 7:28
